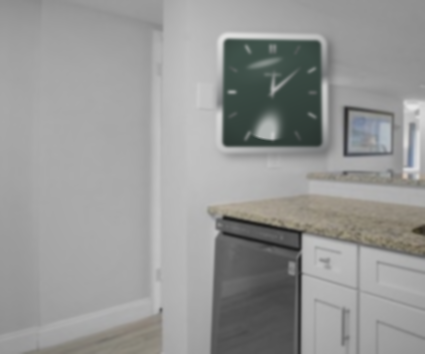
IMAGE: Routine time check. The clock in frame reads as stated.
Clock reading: 12:08
